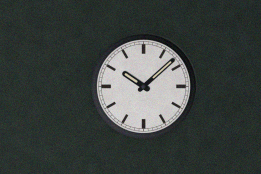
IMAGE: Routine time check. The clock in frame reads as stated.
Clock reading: 10:08
